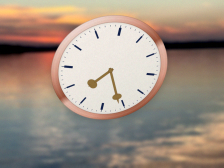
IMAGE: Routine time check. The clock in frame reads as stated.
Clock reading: 7:26
